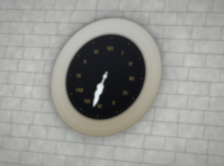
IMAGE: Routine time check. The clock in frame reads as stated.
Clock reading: 6:32
